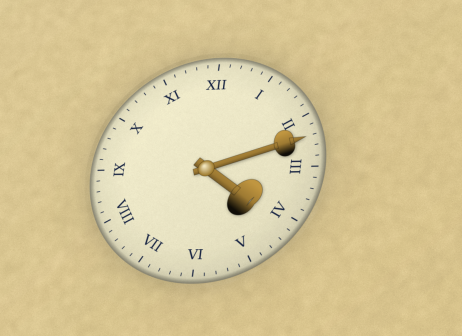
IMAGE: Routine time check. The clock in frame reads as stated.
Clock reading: 4:12
